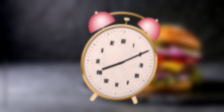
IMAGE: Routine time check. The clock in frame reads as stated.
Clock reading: 8:10
